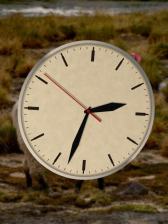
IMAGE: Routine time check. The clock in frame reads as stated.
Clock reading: 2:32:51
